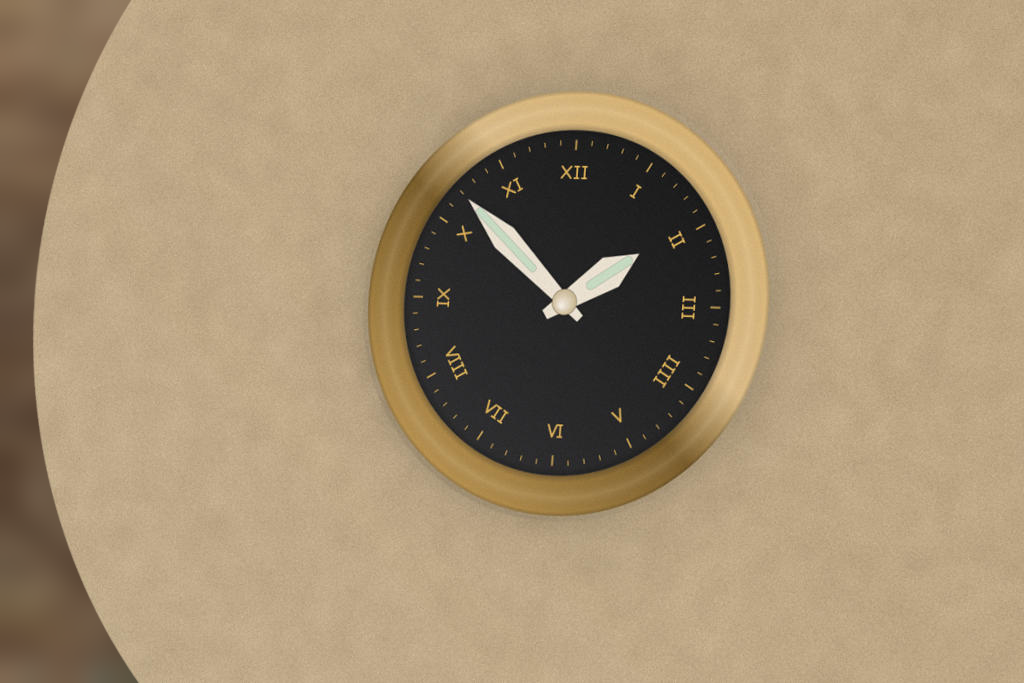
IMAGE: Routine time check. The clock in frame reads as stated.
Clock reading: 1:52
